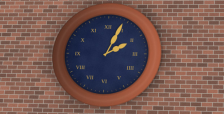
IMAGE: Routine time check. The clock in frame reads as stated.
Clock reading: 2:04
